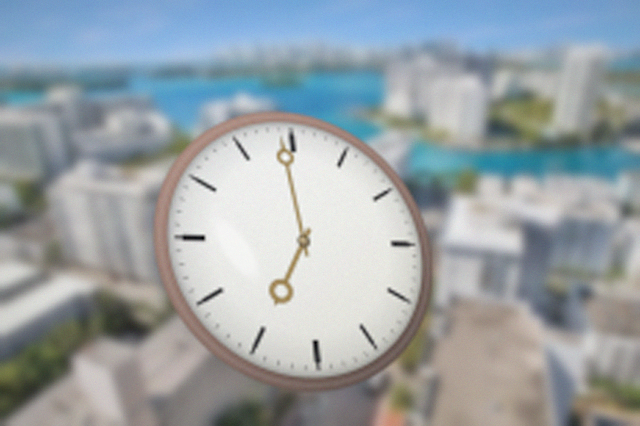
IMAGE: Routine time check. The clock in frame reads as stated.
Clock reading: 6:59
